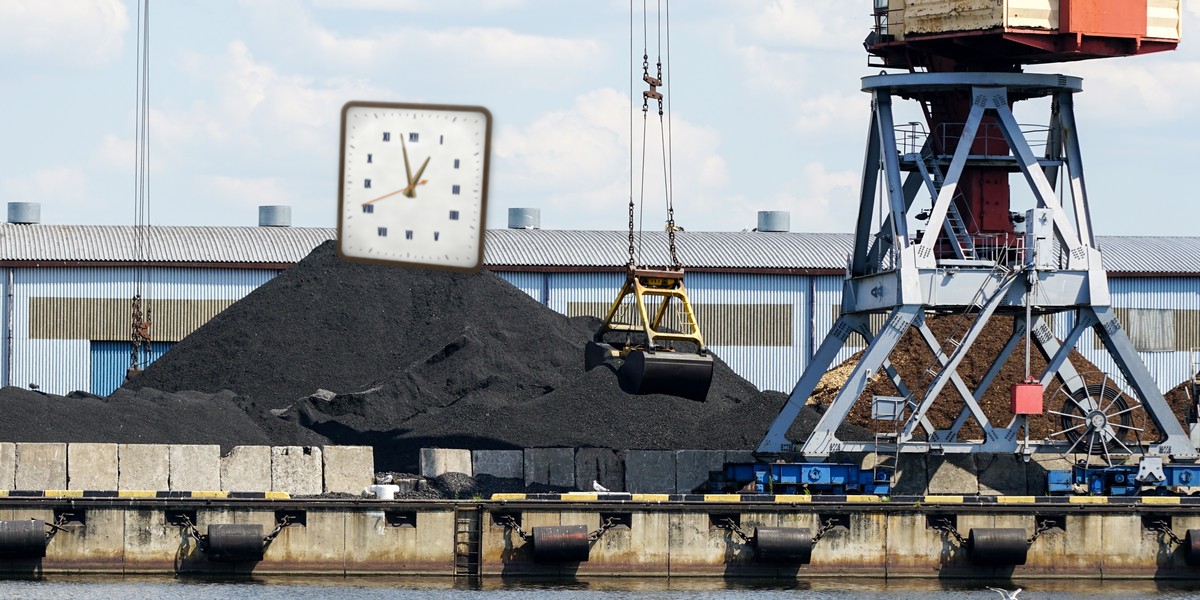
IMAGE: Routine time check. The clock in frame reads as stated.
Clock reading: 12:57:41
